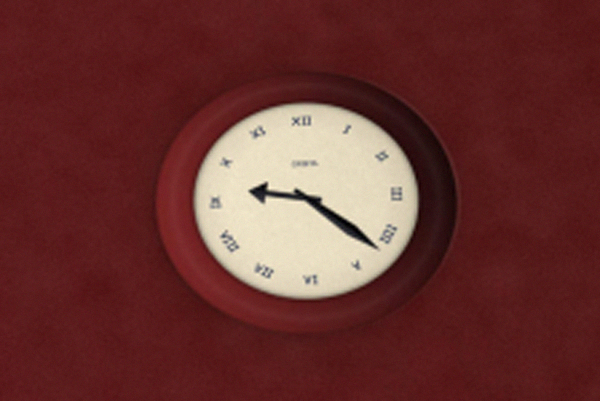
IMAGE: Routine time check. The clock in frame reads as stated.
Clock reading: 9:22
